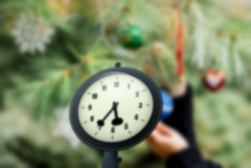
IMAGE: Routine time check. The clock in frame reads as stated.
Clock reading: 5:36
